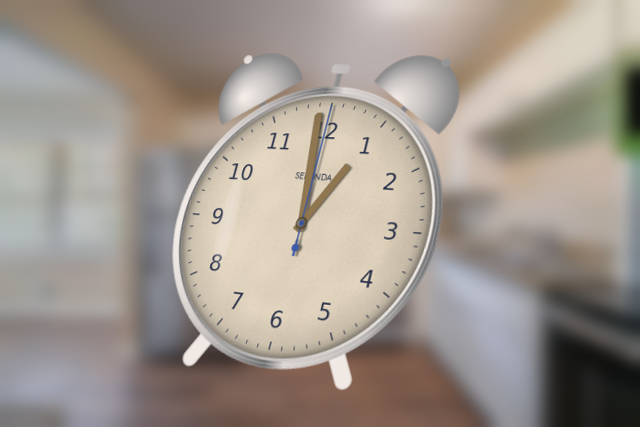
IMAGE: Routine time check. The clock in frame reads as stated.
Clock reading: 12:59:00
